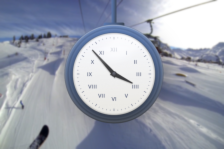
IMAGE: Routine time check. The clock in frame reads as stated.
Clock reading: 3:53
